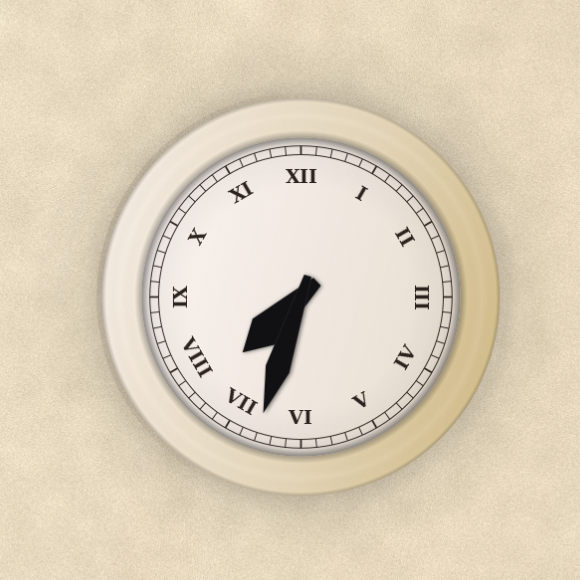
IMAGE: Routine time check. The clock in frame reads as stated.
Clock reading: 7:33
